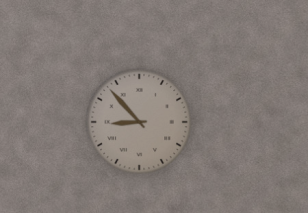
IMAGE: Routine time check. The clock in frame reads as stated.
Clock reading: 8:53
